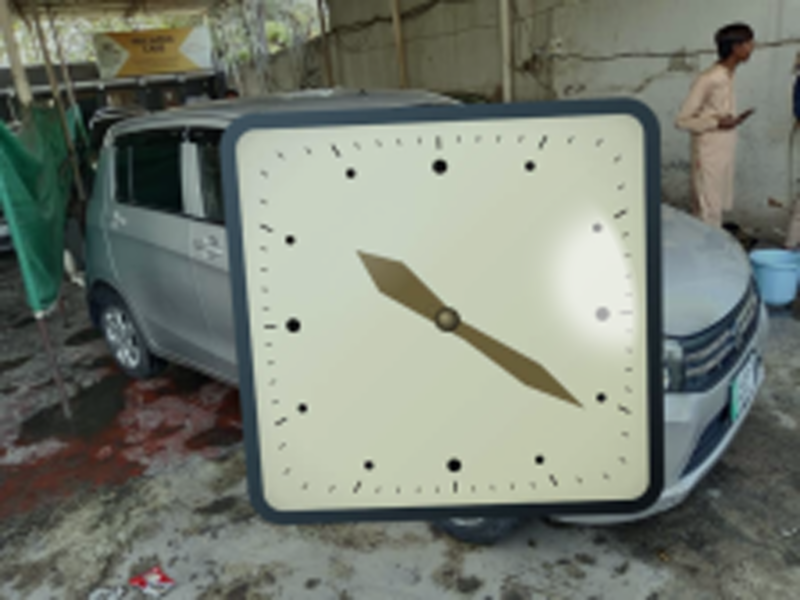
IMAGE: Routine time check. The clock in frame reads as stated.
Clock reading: 10:21
